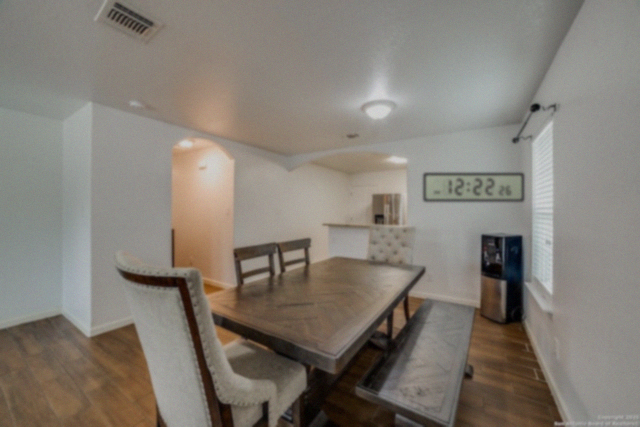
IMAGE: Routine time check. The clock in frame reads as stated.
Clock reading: 12:22
